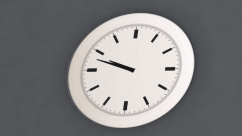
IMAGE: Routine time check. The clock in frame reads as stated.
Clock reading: 9:48
